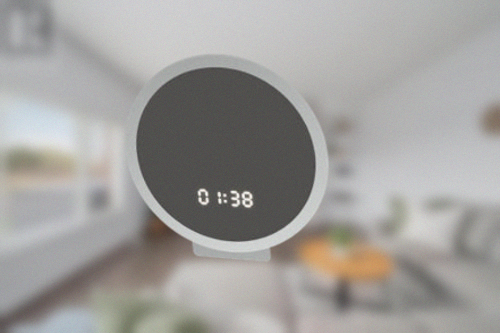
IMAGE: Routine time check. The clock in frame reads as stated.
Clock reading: 1:38
